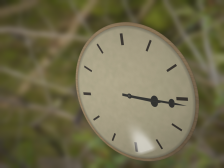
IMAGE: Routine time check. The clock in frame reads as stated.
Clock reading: 3:16
